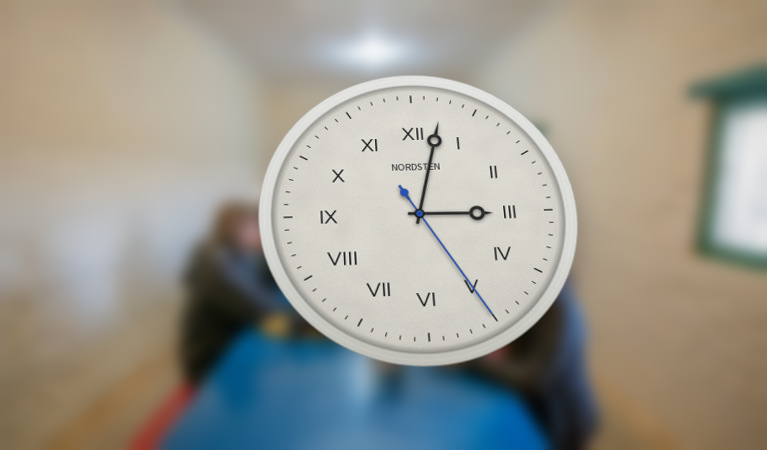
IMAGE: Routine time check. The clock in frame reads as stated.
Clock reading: 3:02:25
